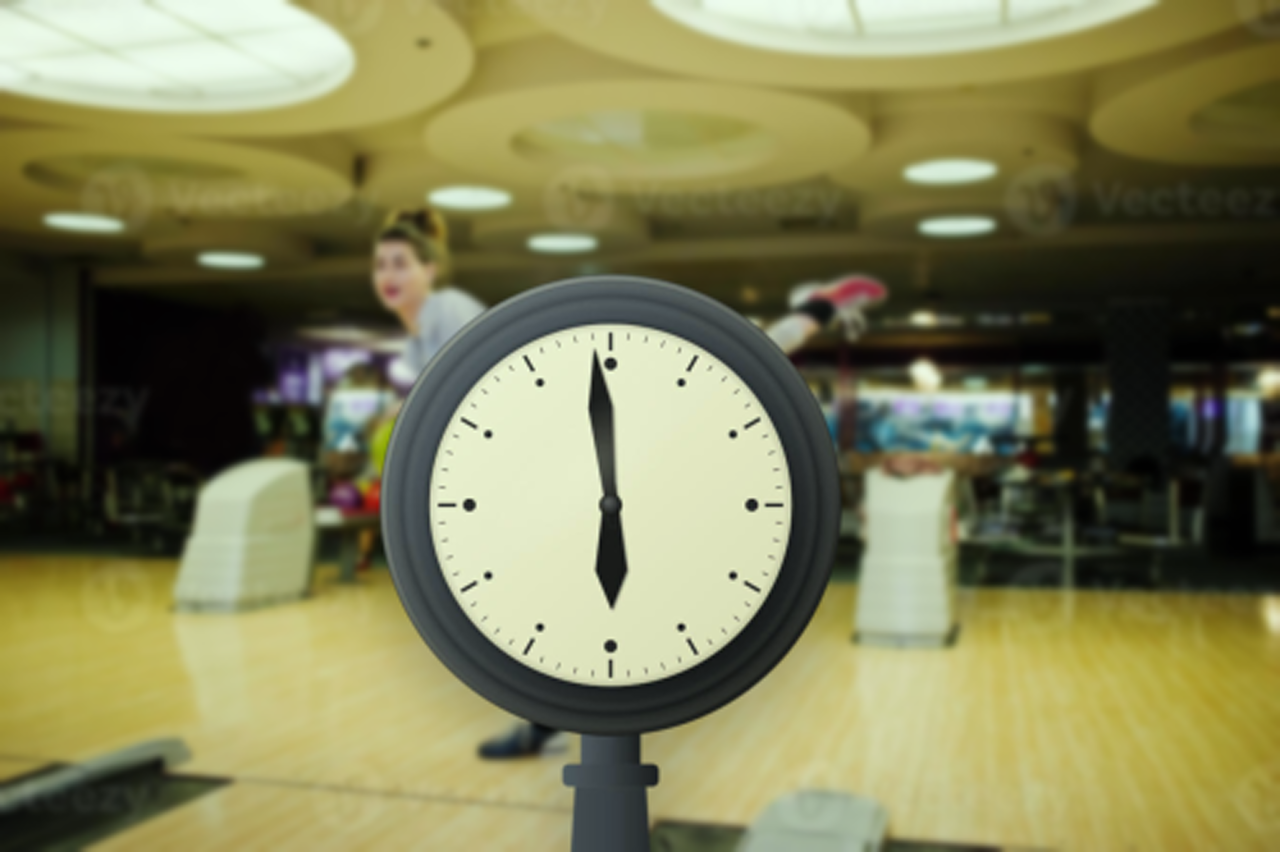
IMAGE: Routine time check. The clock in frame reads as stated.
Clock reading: 5:59
